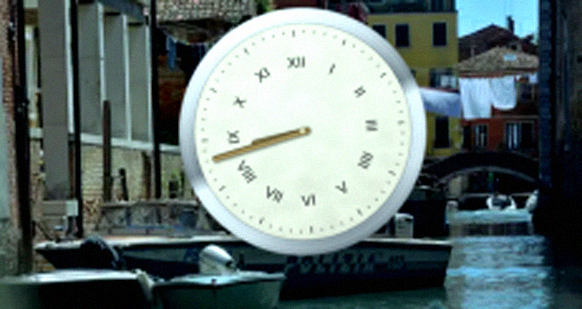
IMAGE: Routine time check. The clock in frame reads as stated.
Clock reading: 8:43
